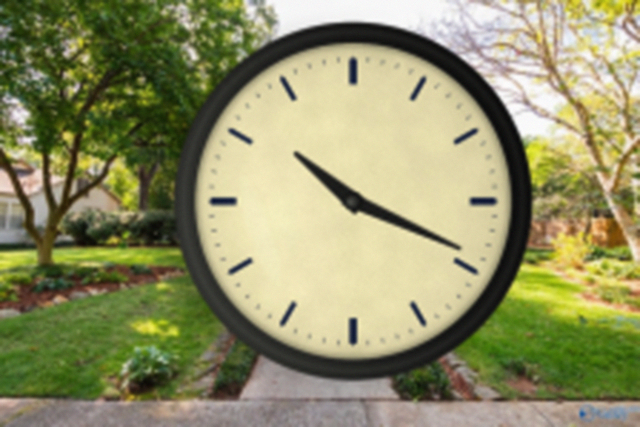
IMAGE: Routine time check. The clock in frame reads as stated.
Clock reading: 10:19
